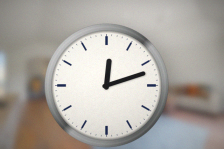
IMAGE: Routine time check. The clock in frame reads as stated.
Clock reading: 12:12
